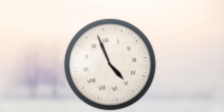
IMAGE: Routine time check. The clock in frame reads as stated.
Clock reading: 4:58
